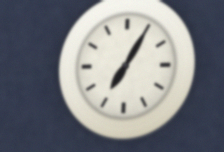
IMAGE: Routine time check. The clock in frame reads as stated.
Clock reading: 7:05
